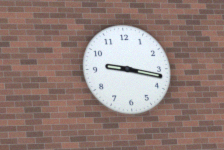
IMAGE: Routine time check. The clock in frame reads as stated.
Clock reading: 9:17
